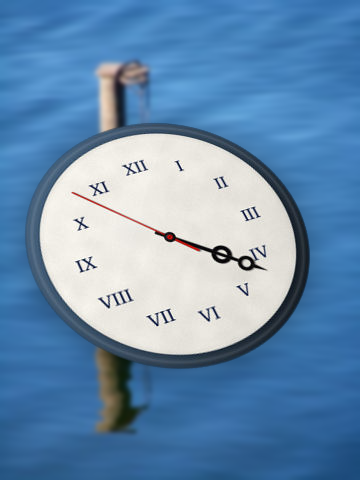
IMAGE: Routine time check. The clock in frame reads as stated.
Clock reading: 4:21:53
